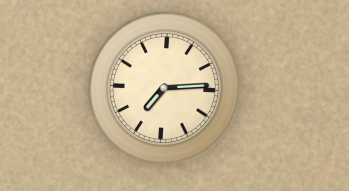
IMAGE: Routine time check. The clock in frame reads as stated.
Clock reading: 7:14
